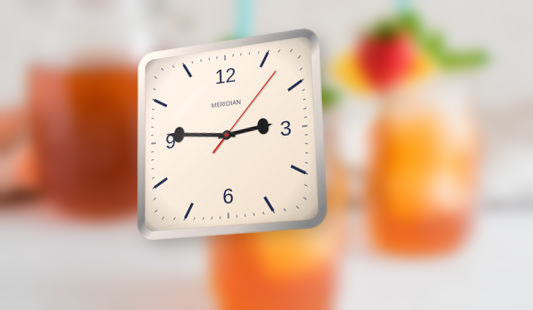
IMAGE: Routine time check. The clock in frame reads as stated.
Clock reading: 2:46:07
